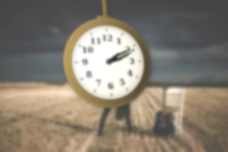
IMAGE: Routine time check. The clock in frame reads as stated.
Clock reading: 2:11
